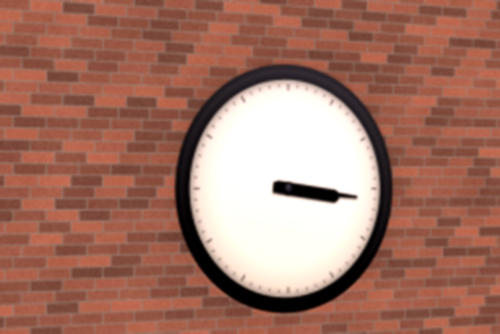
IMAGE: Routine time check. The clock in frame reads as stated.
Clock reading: 3:16
